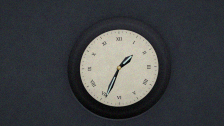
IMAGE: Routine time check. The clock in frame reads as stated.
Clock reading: 1:34
